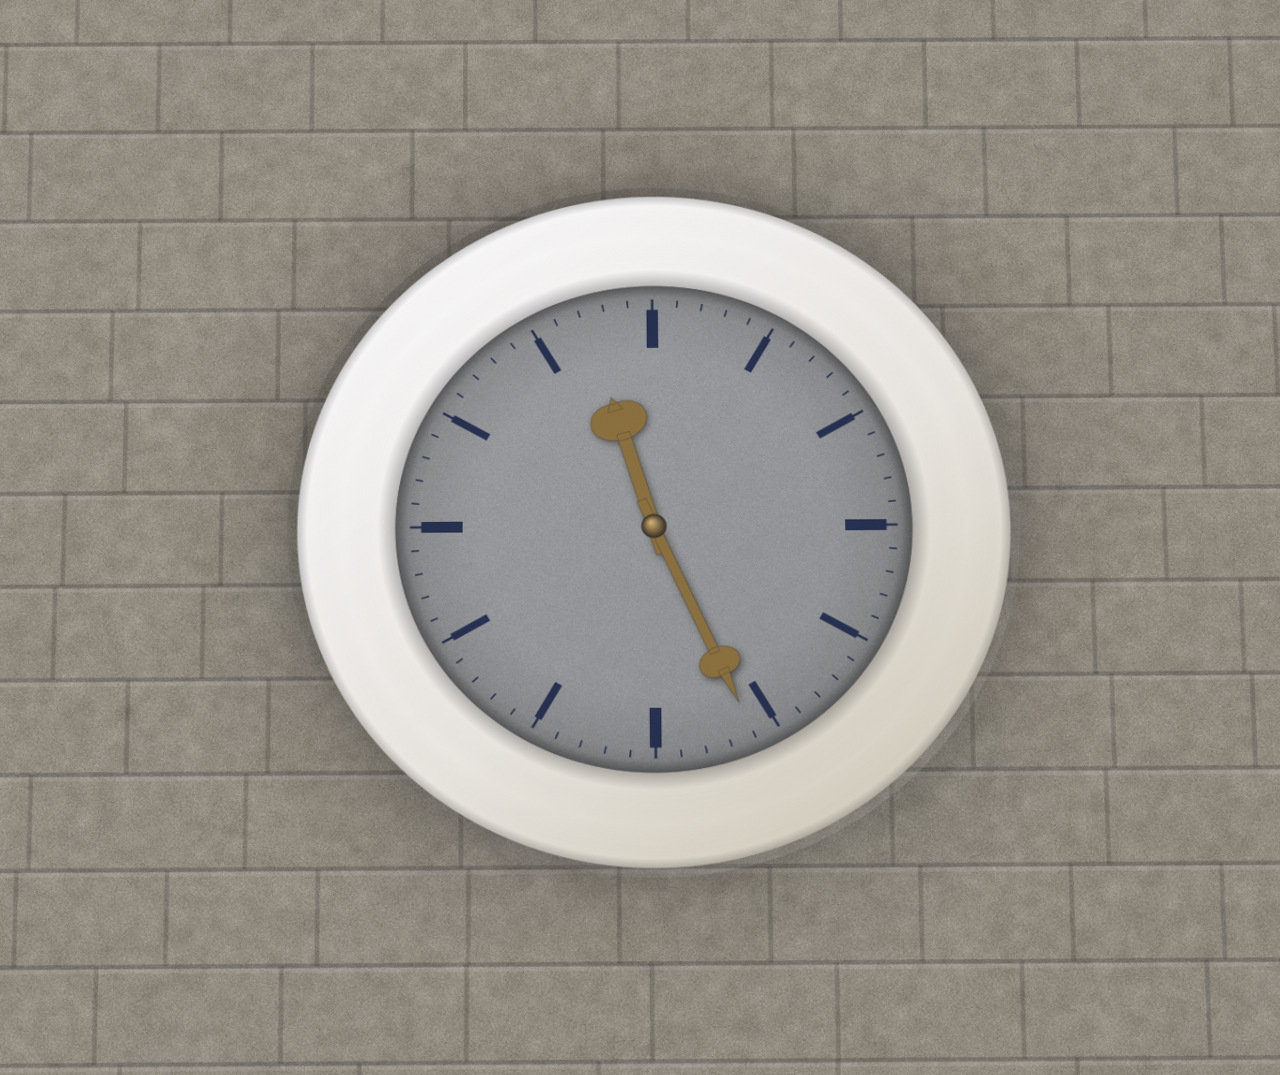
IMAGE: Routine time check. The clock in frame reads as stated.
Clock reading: 11:26
